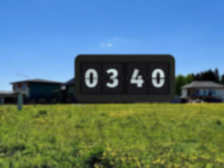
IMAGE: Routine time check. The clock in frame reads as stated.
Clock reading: 3:40
